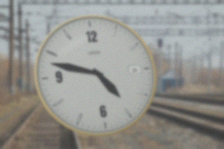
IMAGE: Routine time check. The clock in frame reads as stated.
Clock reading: 4:48
